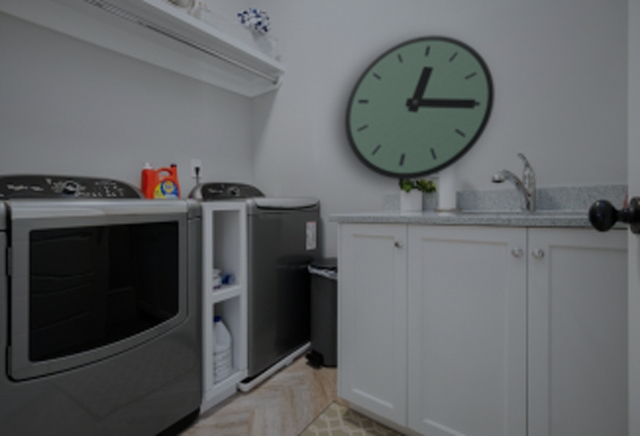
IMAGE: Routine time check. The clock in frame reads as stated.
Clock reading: 12:15
